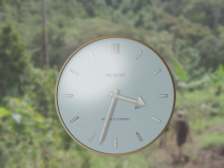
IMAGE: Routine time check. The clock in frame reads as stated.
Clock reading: 3:33
